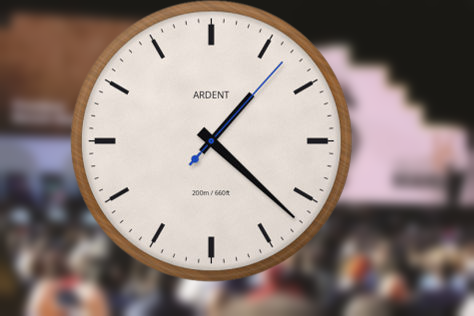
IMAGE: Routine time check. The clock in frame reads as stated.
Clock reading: 1:22:07
